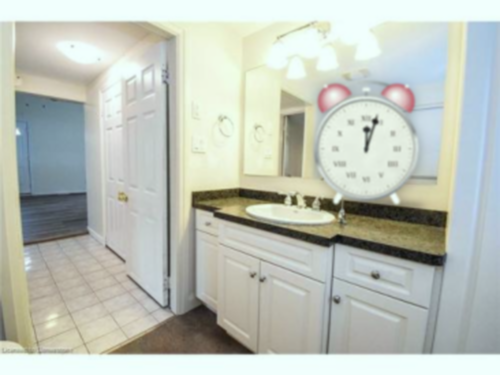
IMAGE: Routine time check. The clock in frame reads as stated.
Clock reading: 12:03
